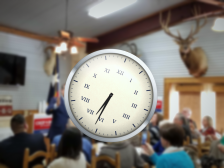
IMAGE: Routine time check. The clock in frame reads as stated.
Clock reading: 6:31
